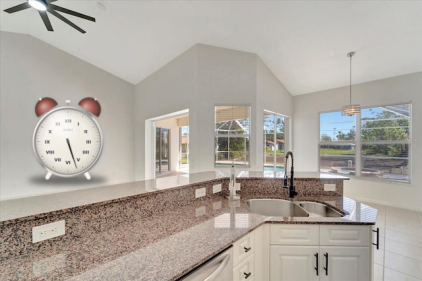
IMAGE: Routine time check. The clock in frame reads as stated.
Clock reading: 5:27
